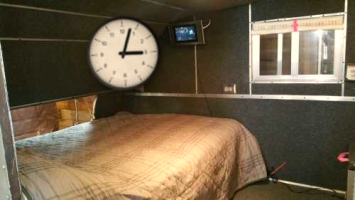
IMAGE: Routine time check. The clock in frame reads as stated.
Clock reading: 3:03
